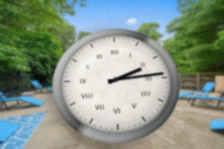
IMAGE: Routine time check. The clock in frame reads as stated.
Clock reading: 2:14
